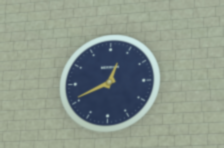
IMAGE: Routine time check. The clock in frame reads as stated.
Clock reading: 12:41
